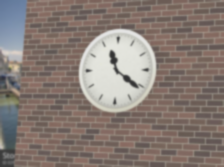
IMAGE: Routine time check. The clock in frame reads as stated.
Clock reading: 11:21
